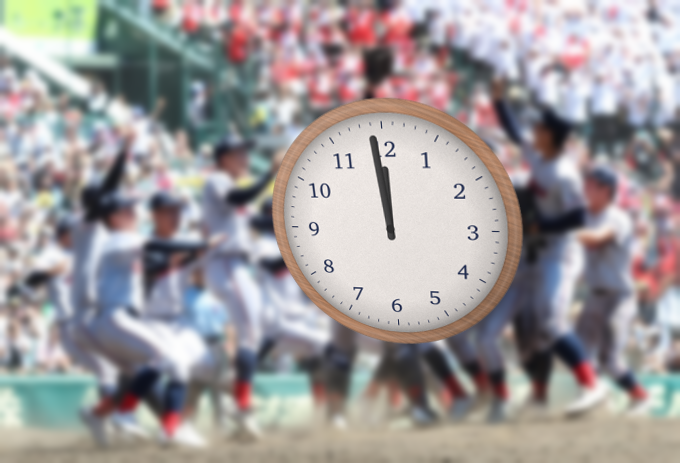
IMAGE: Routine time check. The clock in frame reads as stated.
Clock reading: 11:59
